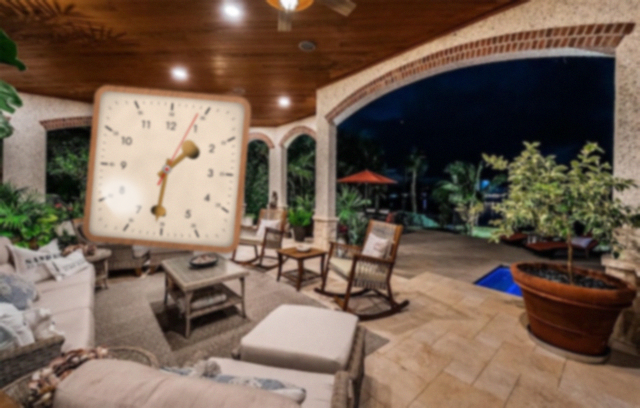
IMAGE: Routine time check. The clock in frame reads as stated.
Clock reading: 1:31:04
